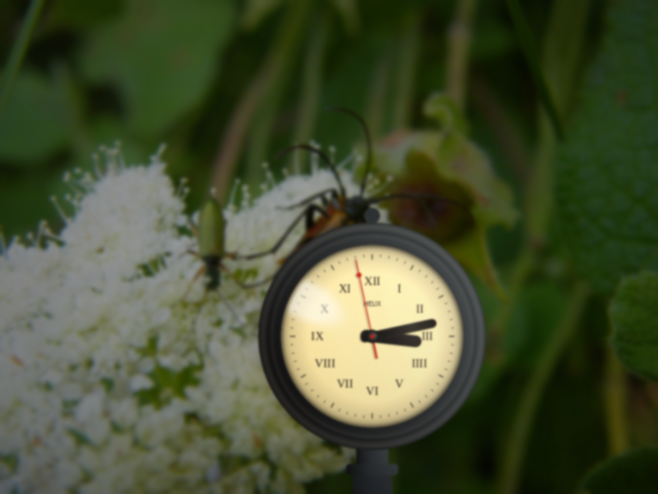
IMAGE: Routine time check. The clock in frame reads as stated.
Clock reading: 3:12:58
